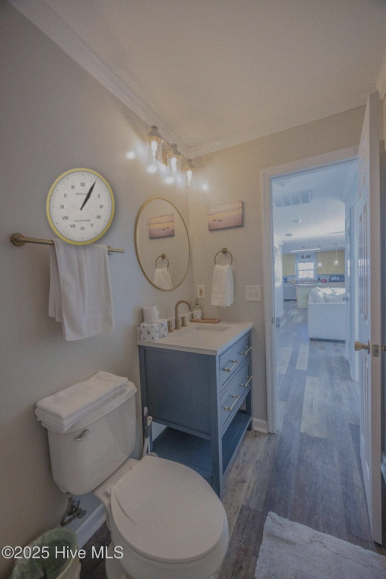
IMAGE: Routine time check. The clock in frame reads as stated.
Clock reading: 1:05
